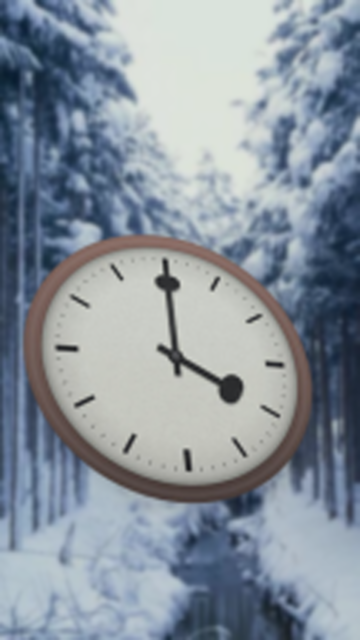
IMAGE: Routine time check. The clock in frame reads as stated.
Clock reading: 4:00
